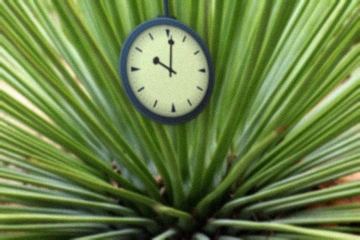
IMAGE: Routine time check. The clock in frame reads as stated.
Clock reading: 10:01
